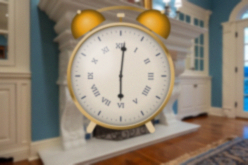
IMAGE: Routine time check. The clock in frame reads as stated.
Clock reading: 6:01
